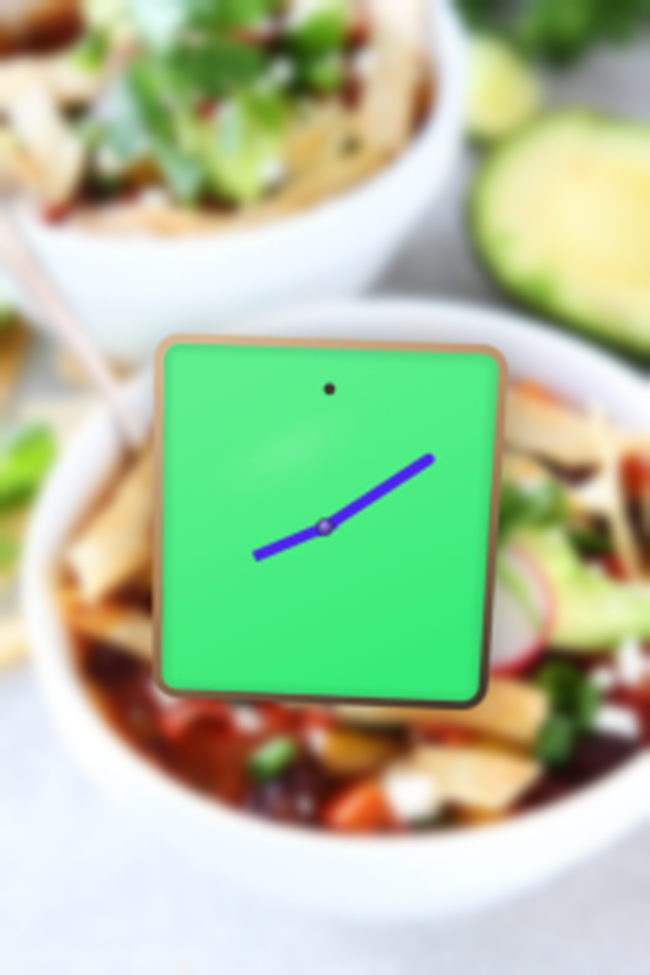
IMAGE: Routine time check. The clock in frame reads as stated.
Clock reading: 8:09
